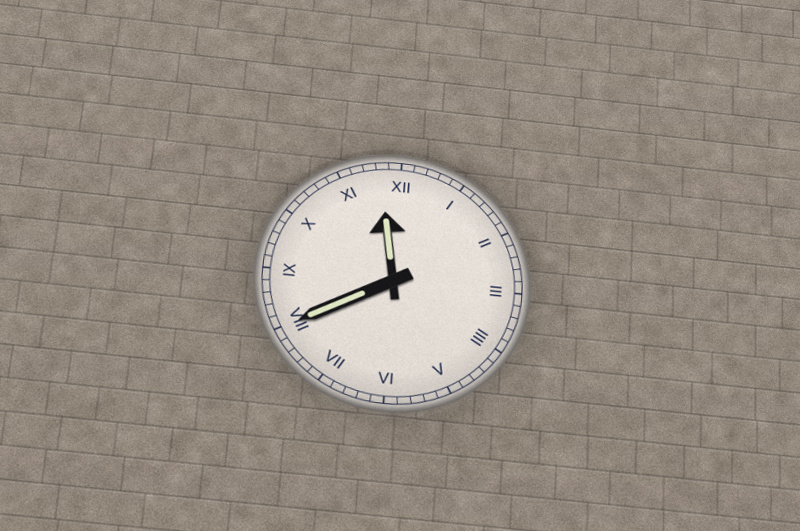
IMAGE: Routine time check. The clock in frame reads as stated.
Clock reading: 11:40
